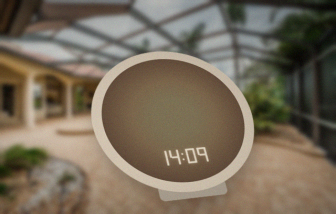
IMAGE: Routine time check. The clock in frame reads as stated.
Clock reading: 14:09
